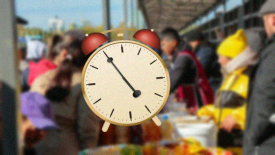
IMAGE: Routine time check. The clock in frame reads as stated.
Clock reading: 4:55
